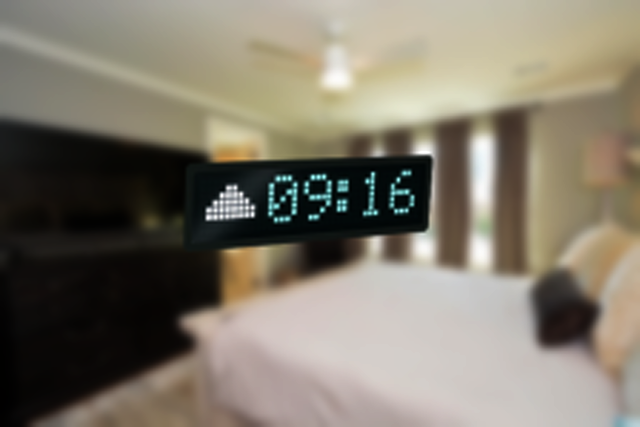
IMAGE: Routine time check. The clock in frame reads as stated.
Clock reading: 9:16
